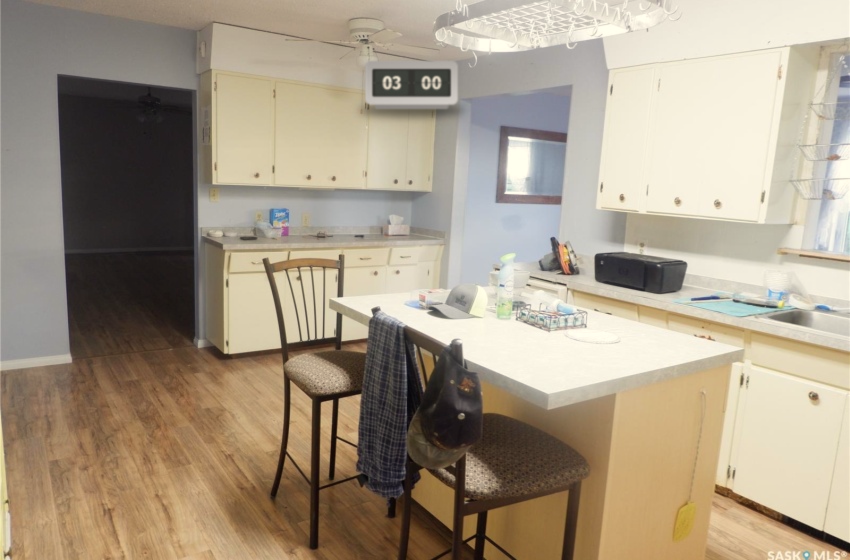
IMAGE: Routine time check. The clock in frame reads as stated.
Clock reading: 3:00
